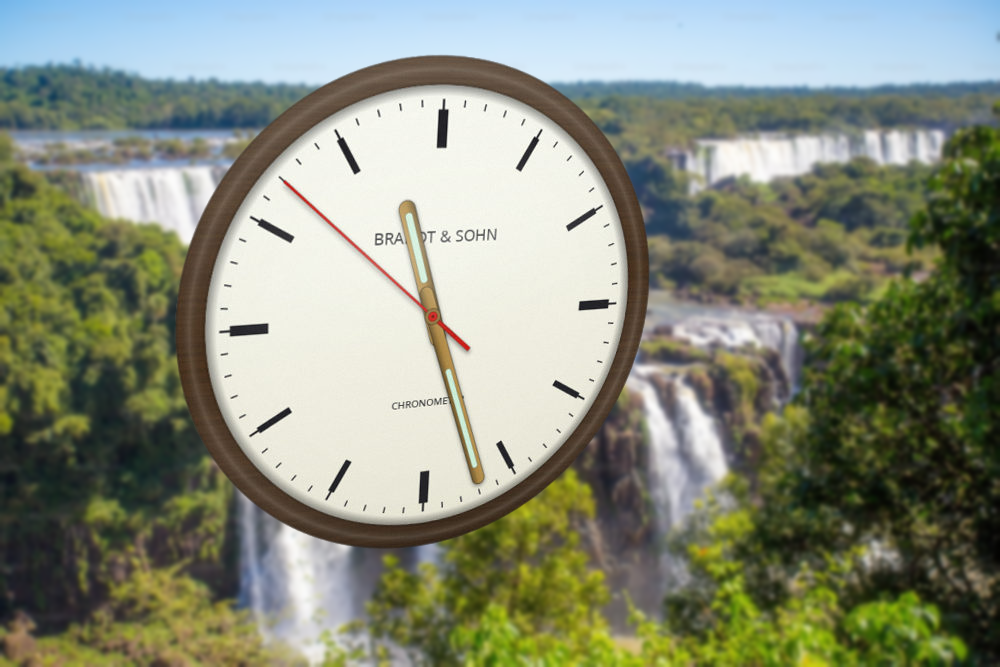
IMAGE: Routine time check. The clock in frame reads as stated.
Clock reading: 11:26:52
